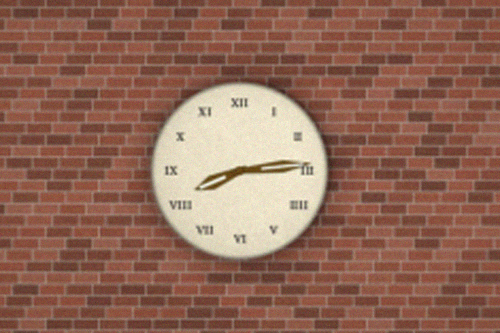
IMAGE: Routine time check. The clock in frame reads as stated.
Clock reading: 8:14
